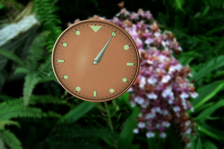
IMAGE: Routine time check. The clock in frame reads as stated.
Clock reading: 1:05
